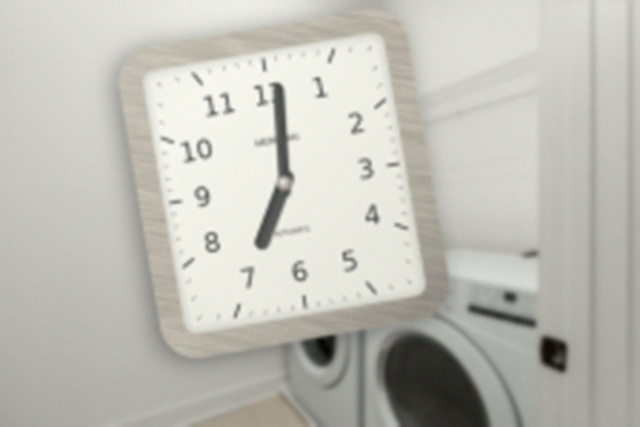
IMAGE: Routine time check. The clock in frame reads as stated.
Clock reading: 7:01
